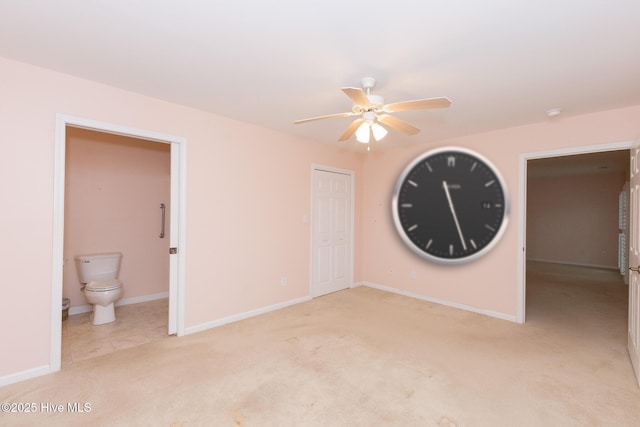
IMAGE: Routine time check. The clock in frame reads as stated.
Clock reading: 11:27
